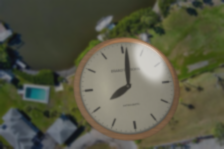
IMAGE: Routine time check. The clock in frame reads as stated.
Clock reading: 8:01
